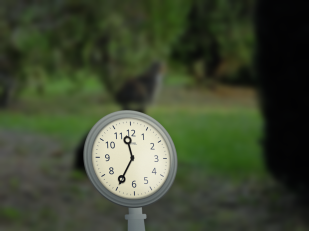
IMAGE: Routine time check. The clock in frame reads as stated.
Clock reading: 11:35
